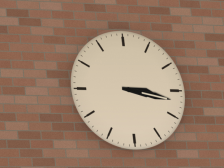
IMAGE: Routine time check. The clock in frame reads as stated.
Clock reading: 3:17
